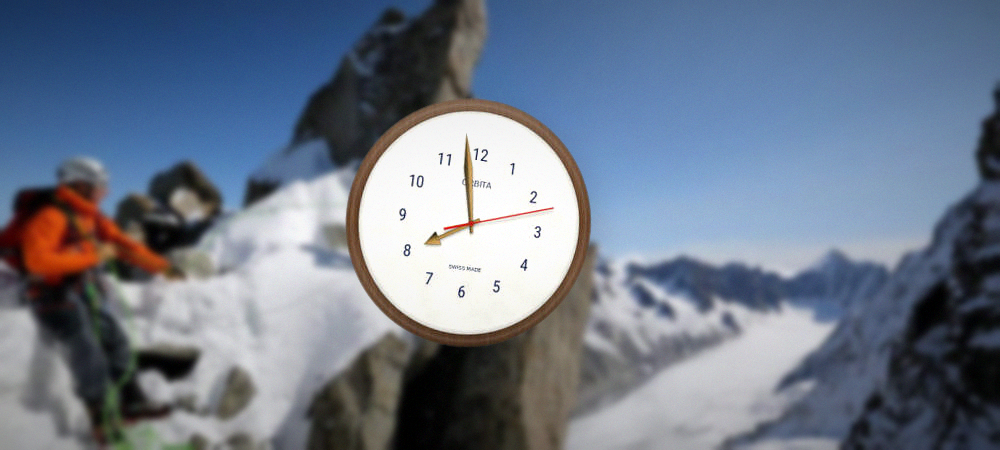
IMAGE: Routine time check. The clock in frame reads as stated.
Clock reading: 7:58:12
